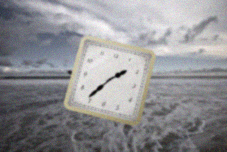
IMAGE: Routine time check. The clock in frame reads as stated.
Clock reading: 1:36
